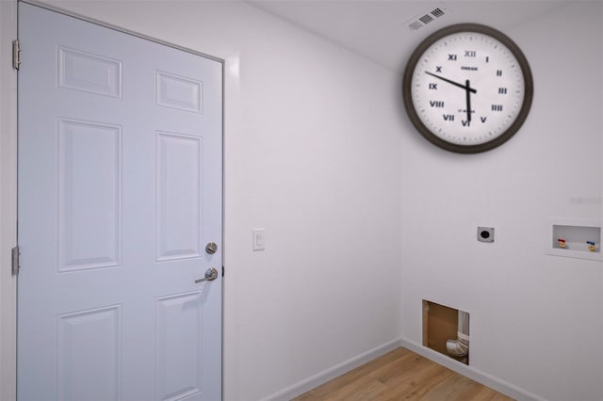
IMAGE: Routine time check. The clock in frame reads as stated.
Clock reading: 5:48
